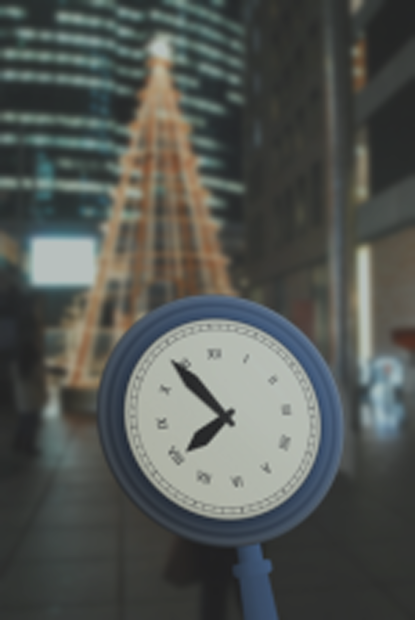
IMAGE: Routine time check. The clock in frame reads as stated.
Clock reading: 7:54
